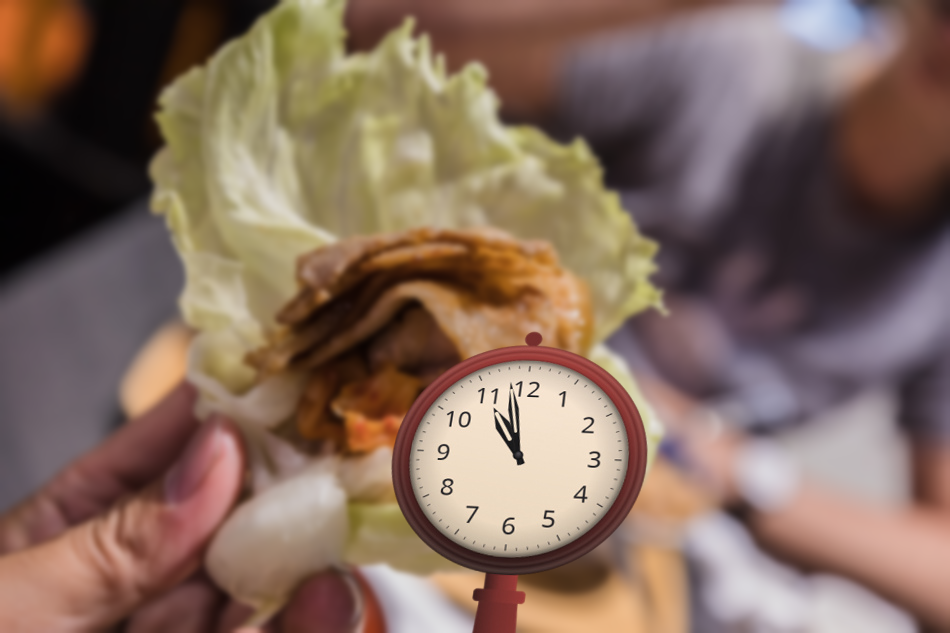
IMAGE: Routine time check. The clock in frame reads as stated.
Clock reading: 10:58
